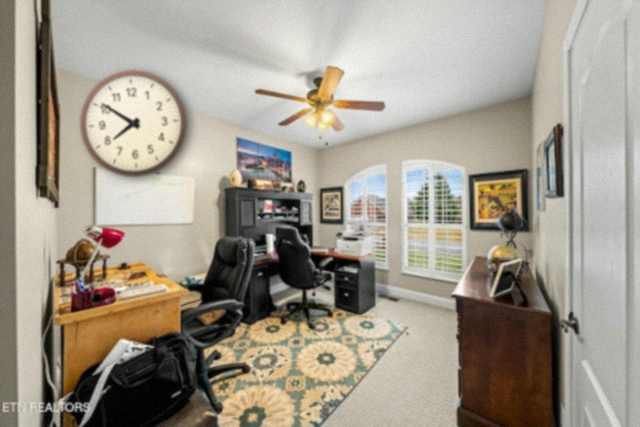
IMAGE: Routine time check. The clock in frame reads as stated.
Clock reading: 7:51
